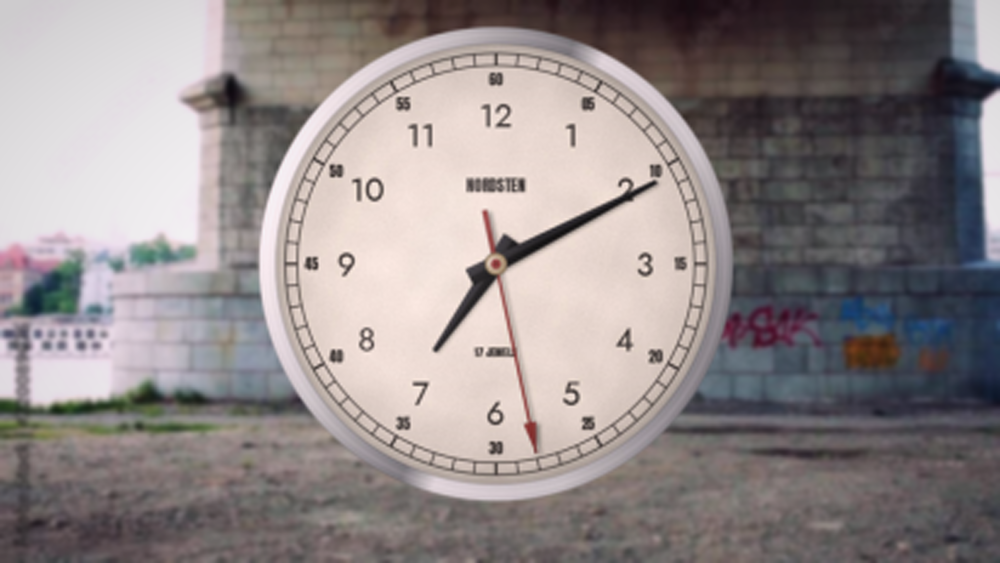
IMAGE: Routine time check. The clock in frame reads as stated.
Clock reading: 7:10:28
